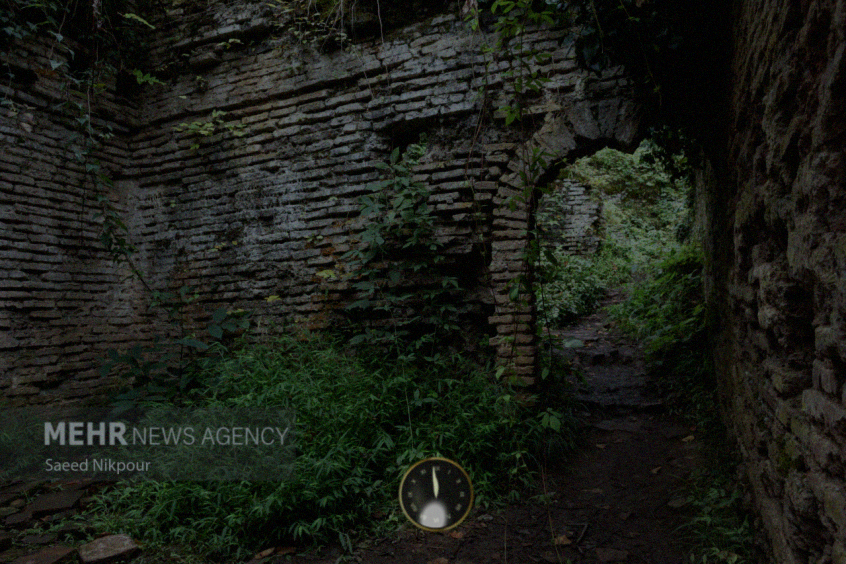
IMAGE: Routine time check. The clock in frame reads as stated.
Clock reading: 11:59
